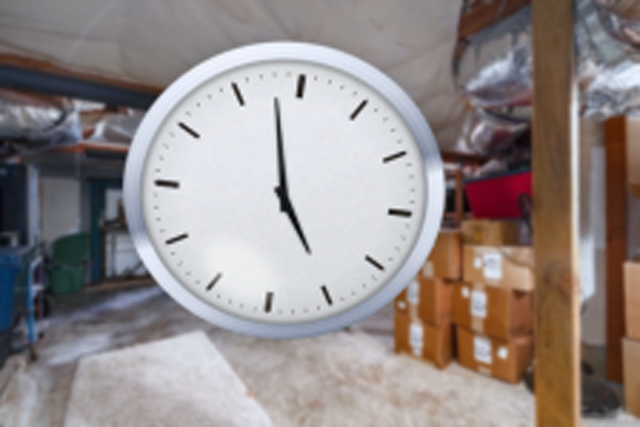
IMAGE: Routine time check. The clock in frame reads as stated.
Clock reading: 4:58
